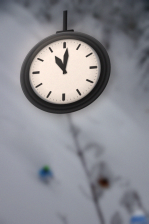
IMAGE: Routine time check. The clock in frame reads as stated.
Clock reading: 11:01
